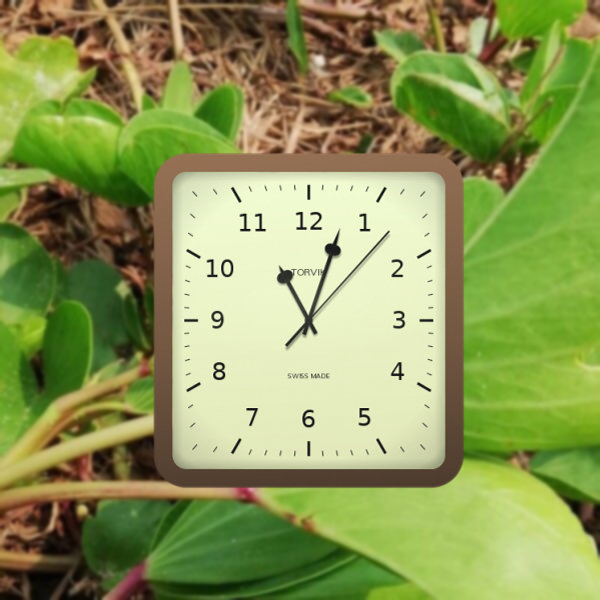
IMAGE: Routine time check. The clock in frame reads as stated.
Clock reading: 11:03:07
